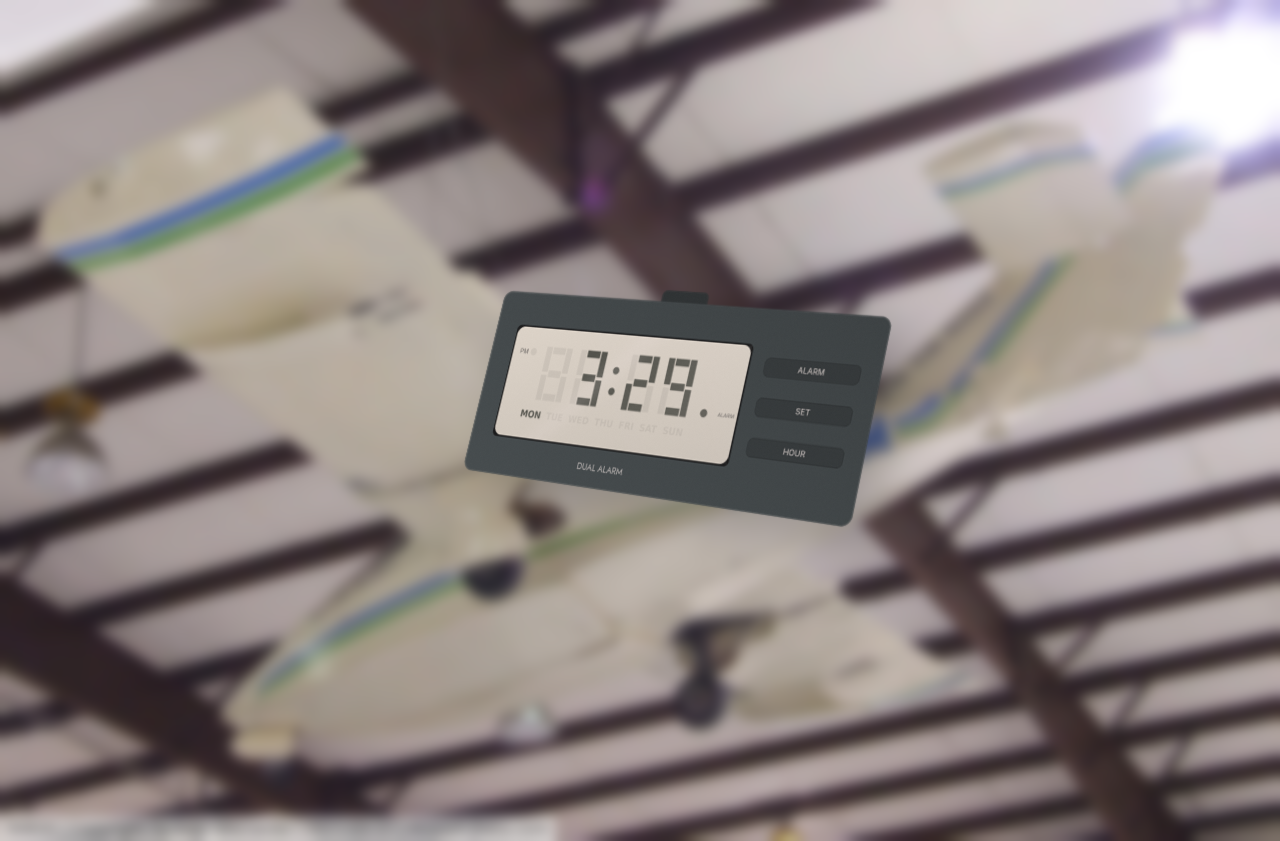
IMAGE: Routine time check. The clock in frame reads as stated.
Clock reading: 3:29
